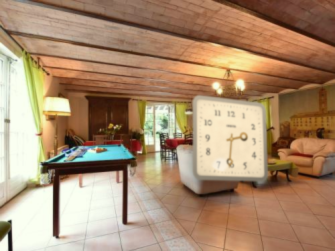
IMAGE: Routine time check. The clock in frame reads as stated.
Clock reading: 2:31
